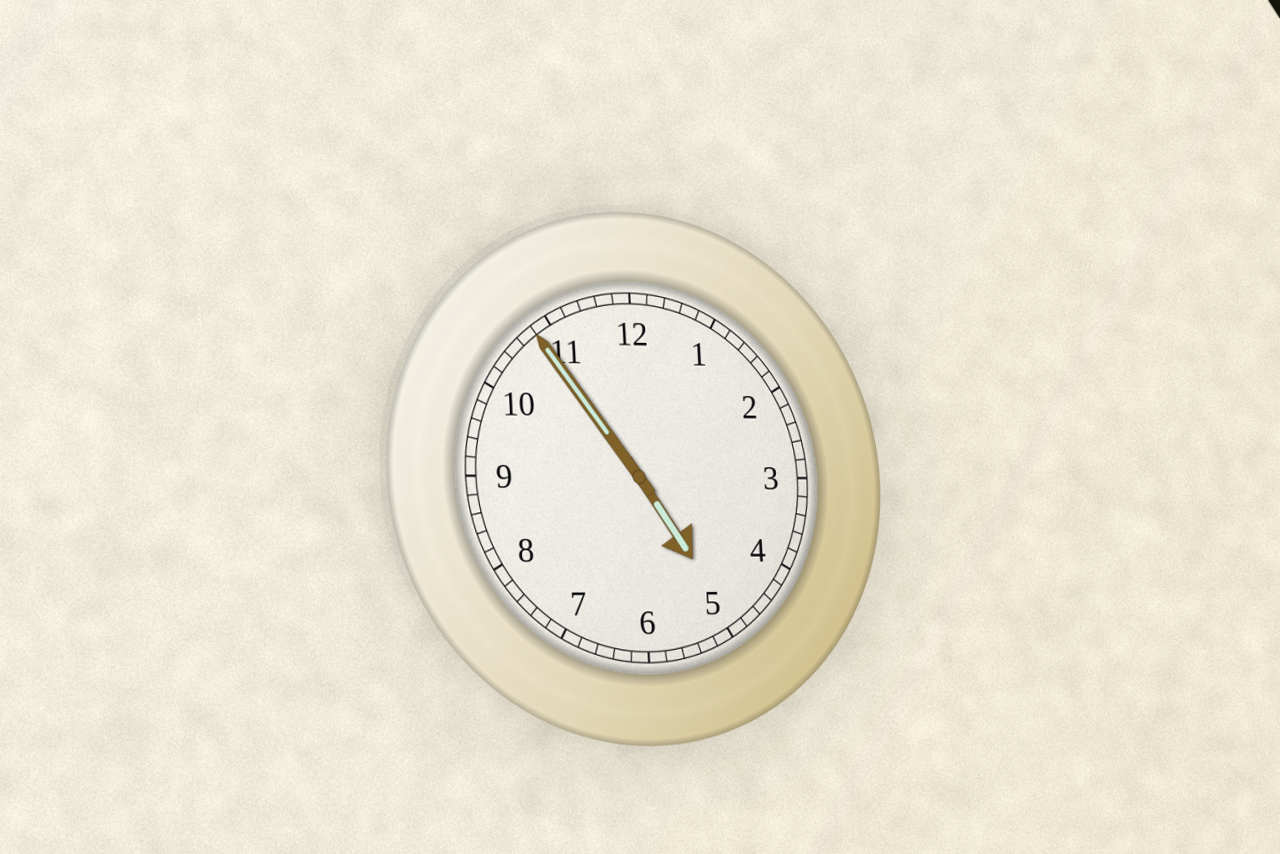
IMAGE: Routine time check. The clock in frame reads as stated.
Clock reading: 4:54
